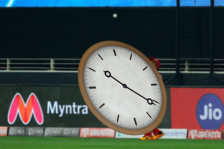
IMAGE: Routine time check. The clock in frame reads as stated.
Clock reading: 10:21
